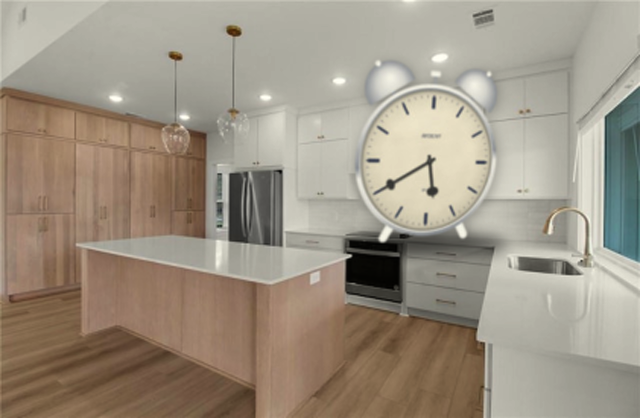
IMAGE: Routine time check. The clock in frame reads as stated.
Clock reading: 5:40
